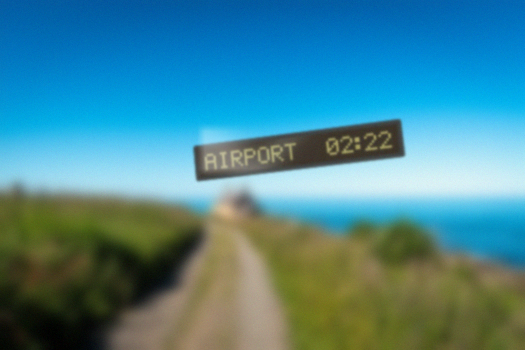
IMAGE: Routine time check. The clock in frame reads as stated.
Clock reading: 2:22
